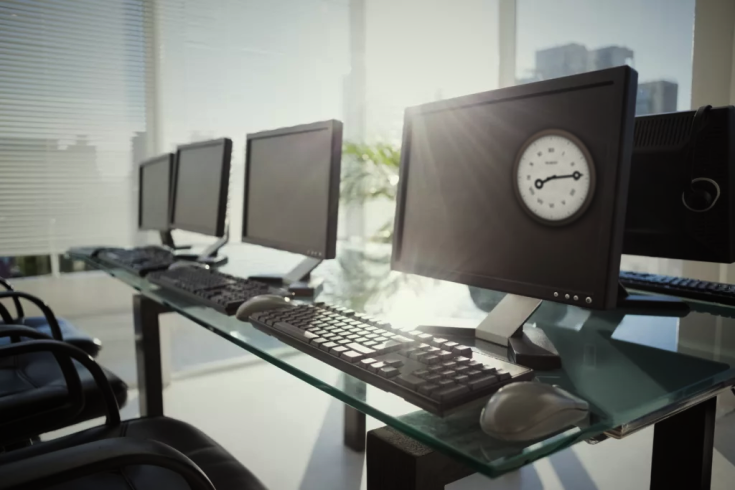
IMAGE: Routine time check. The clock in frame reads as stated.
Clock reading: 8:14
